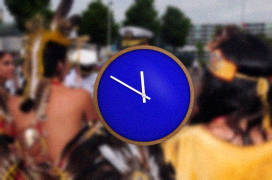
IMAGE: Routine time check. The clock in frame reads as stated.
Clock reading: 11:50
